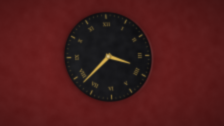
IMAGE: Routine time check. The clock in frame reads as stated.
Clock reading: 3:38
